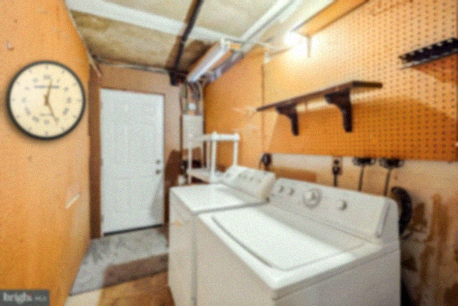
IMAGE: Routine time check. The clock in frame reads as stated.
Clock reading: 12:26
